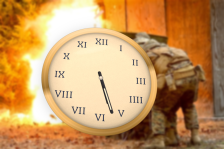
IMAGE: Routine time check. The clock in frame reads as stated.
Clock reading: 5:27
